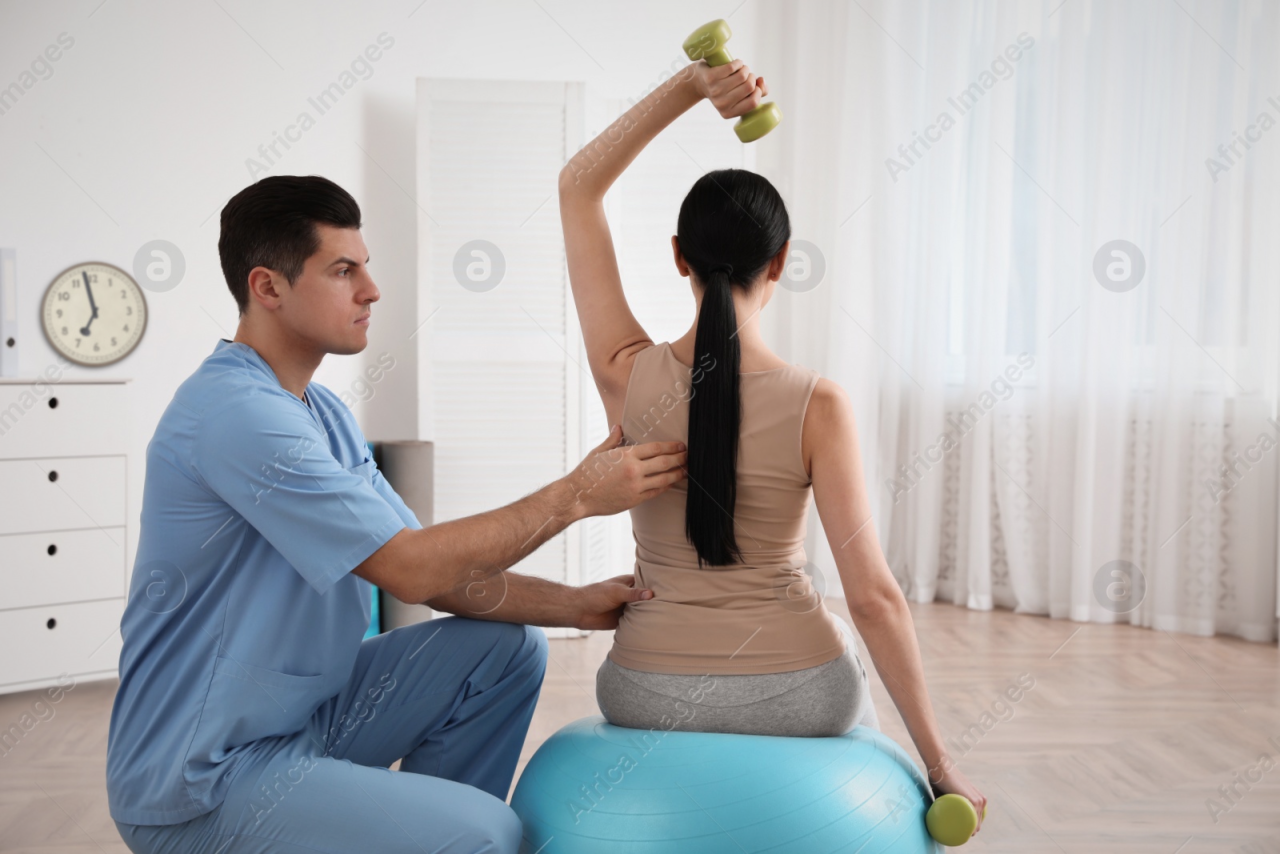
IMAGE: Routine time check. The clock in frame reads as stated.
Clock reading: 6:58
